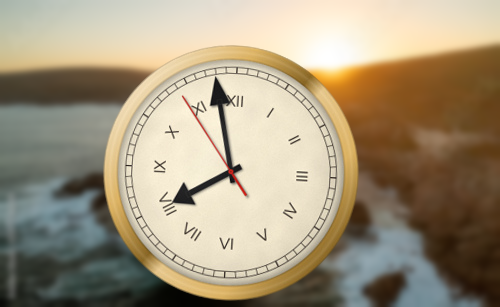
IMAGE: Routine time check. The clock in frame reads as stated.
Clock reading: 7:57:54
